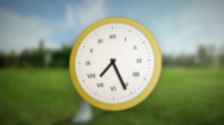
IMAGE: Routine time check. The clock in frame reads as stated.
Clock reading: 7:26
